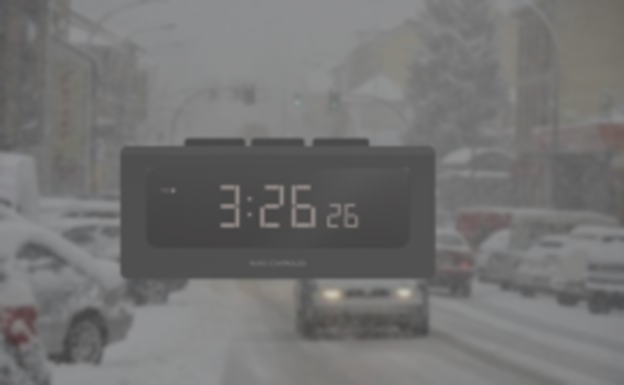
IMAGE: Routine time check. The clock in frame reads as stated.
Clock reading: 3:26:26
